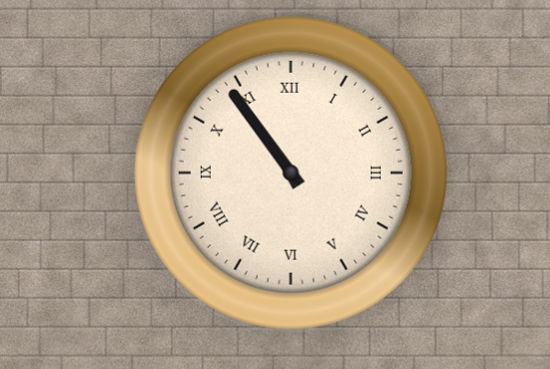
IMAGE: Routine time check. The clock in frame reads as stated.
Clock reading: 10:54
